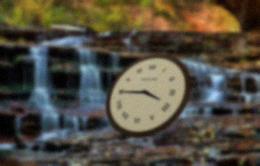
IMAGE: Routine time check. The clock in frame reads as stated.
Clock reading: 3:45
